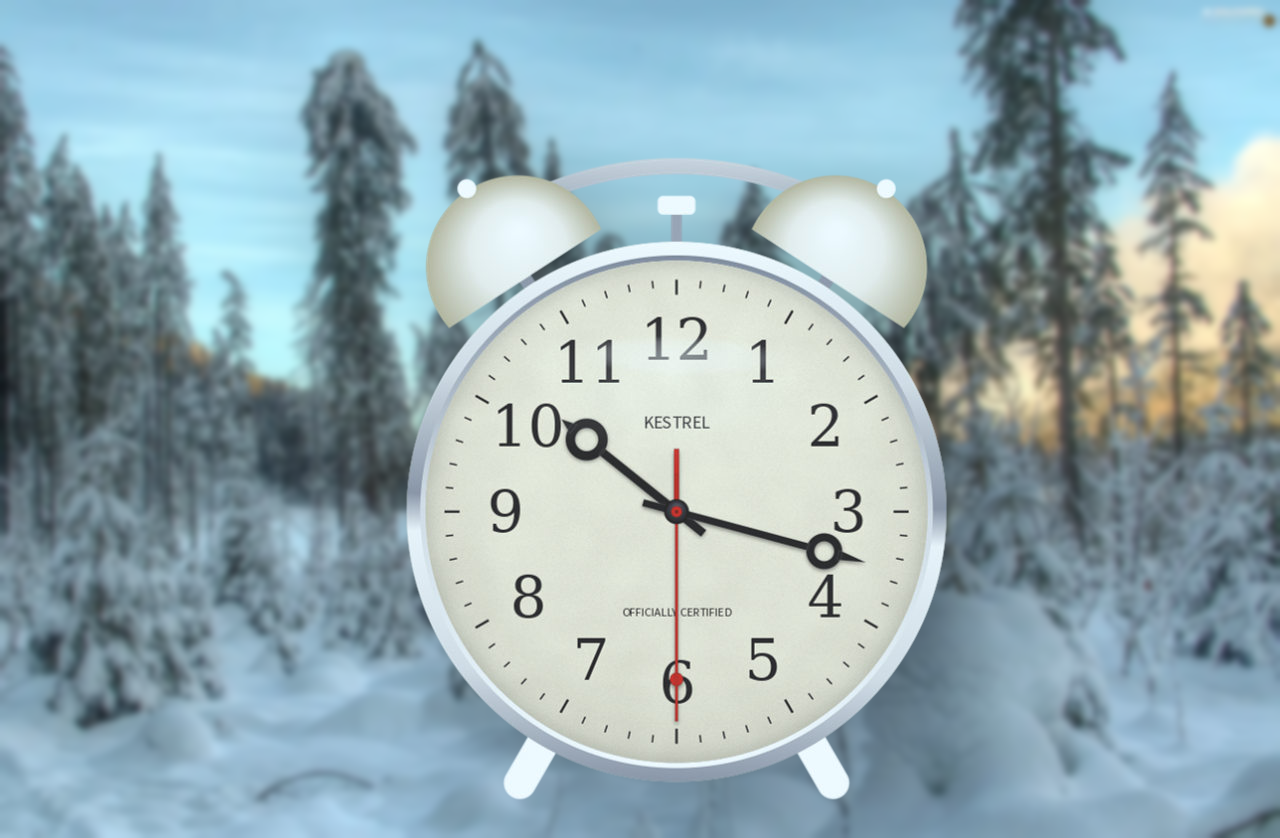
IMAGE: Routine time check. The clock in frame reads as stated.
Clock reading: 10:17:30
